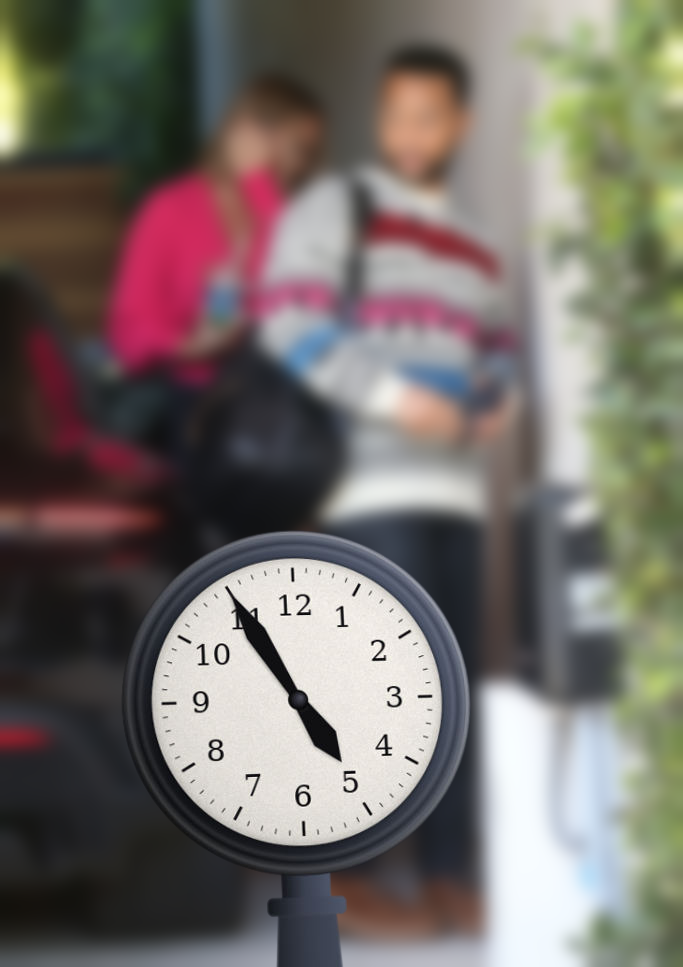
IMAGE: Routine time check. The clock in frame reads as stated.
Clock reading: 4:55
